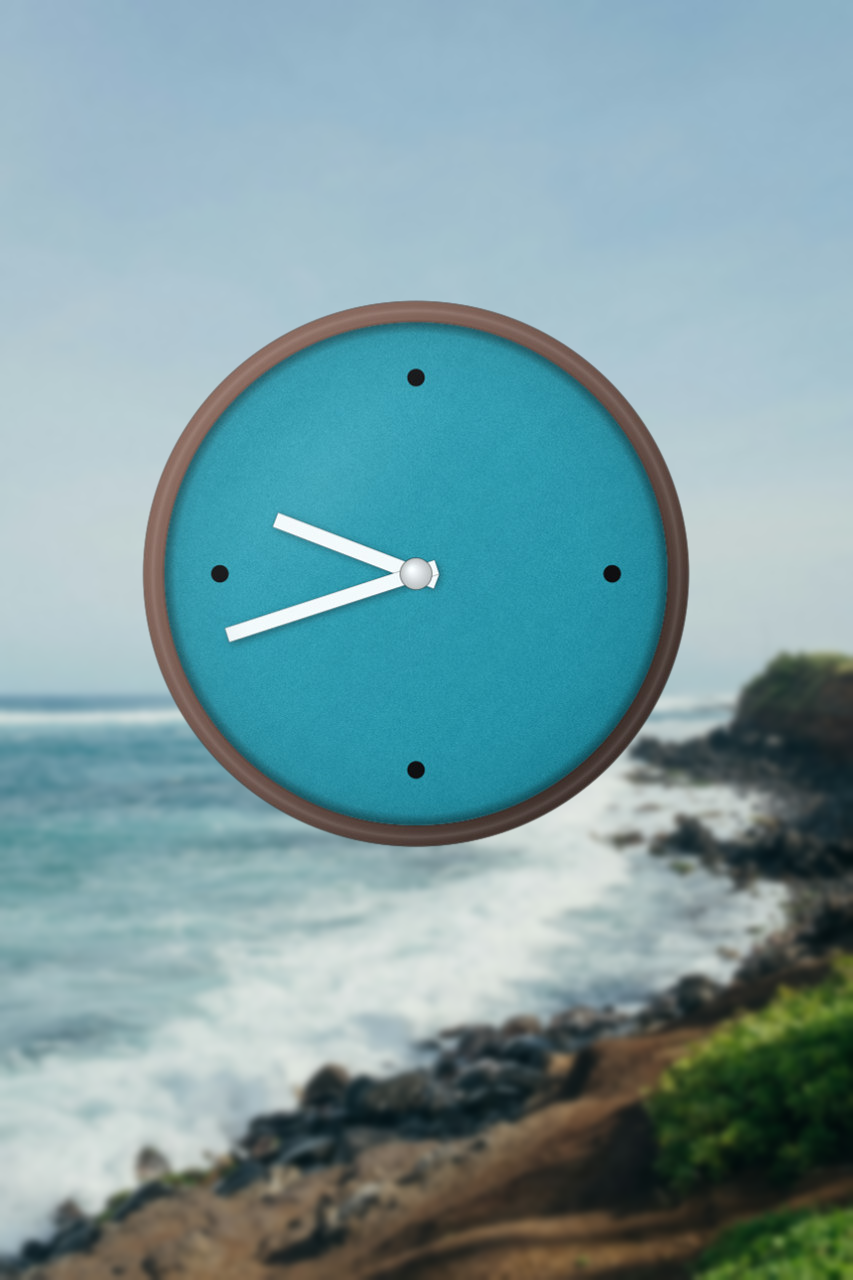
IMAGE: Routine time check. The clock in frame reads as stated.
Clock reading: 9:42
